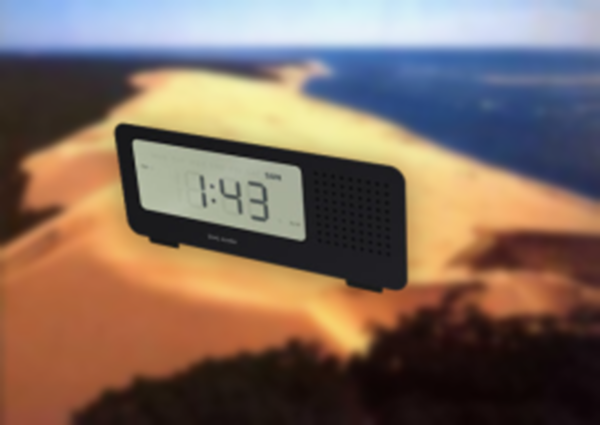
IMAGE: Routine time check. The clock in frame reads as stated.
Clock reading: 1:43
